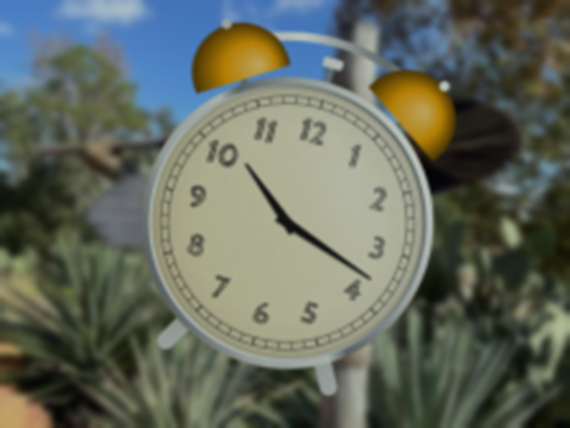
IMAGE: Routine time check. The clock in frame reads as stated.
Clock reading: 10:18
